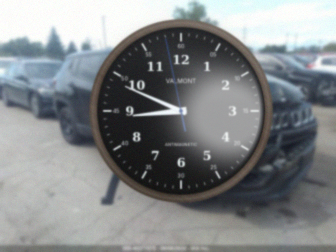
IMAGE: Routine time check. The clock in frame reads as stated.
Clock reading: 8:48:58
